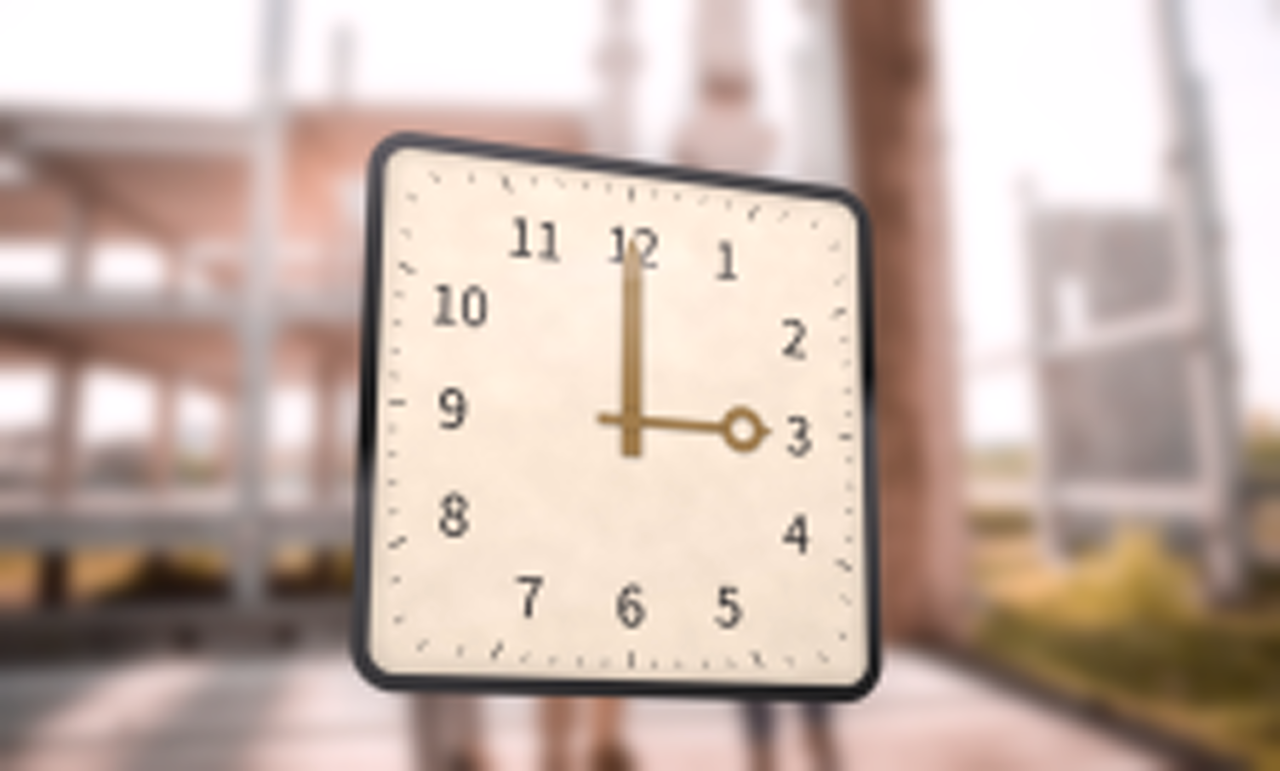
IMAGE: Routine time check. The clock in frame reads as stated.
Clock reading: 3:00
